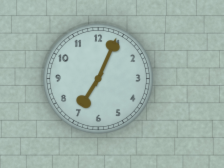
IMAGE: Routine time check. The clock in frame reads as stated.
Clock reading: 7:04
